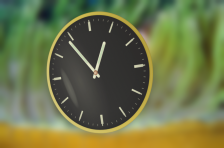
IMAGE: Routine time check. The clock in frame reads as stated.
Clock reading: 12:54
